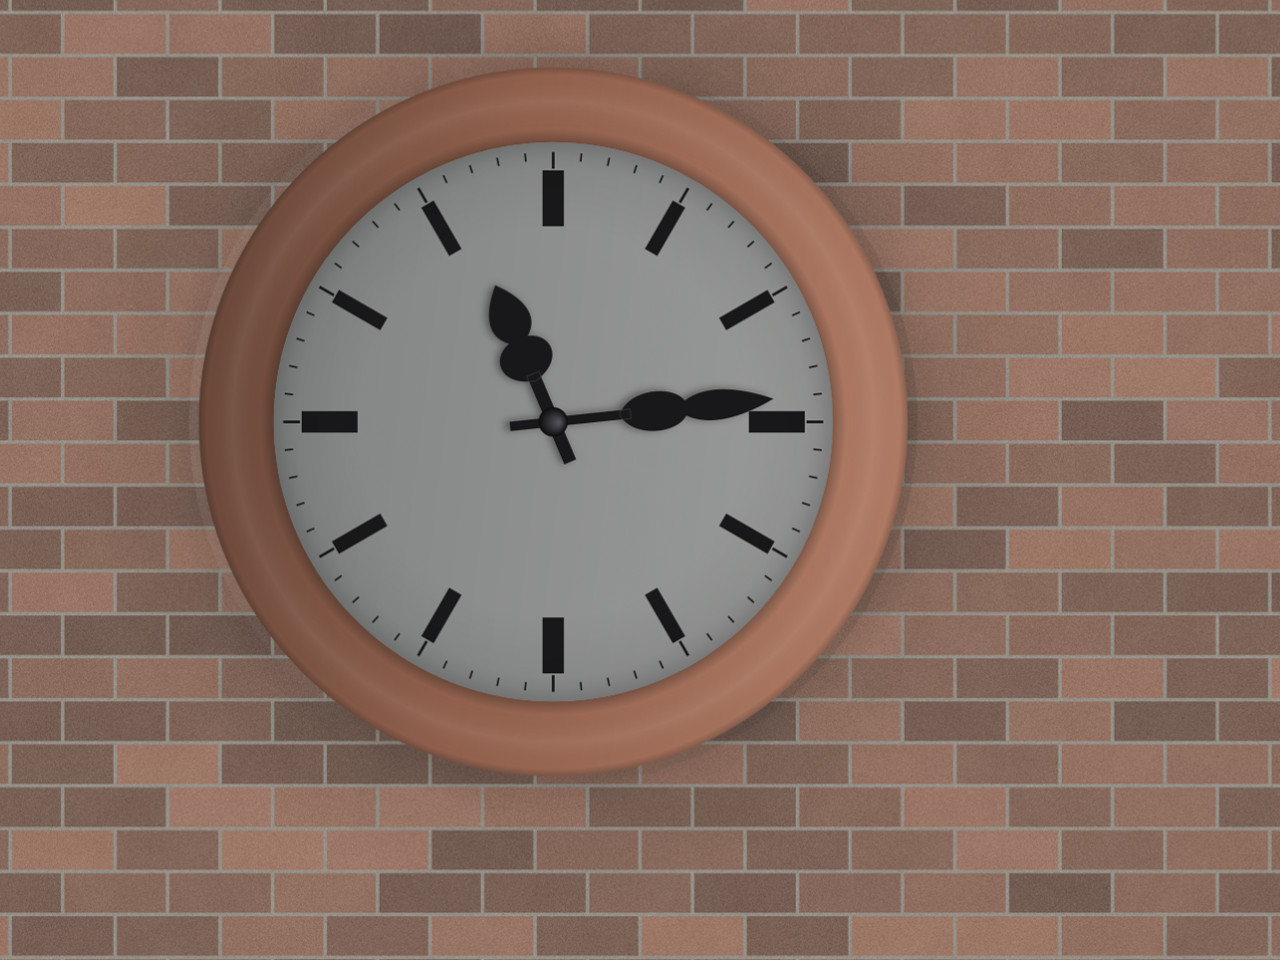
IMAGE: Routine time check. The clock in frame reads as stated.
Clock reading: 11:14
